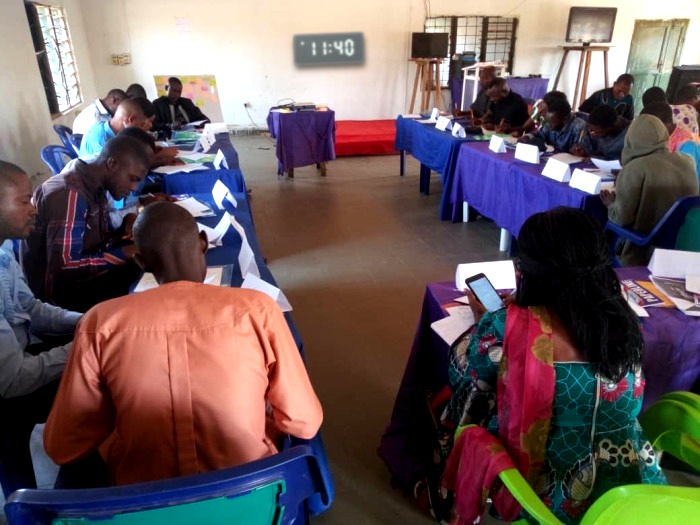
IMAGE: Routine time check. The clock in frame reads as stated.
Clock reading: 11:40
